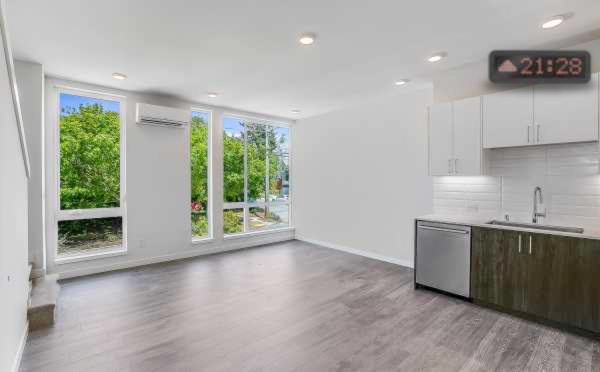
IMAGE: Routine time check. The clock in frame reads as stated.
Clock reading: 21:28
